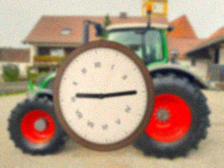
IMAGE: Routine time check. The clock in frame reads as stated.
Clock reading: 9:15
